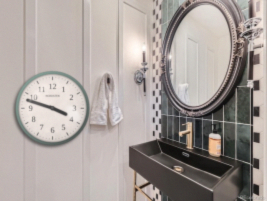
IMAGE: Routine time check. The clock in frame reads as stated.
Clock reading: 3:48
